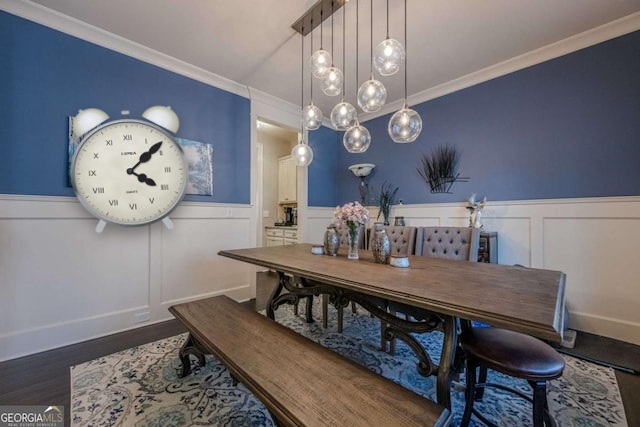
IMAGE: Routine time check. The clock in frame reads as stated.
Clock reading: 4:08
